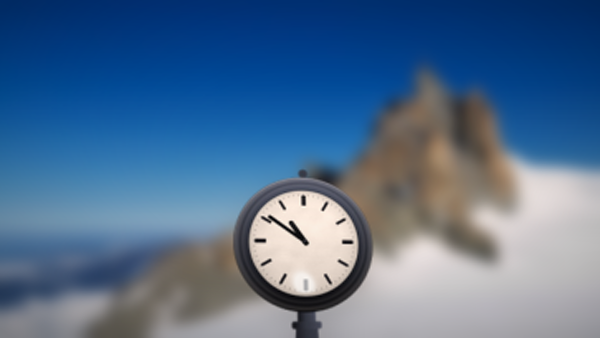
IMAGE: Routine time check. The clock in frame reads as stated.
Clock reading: 10:51
